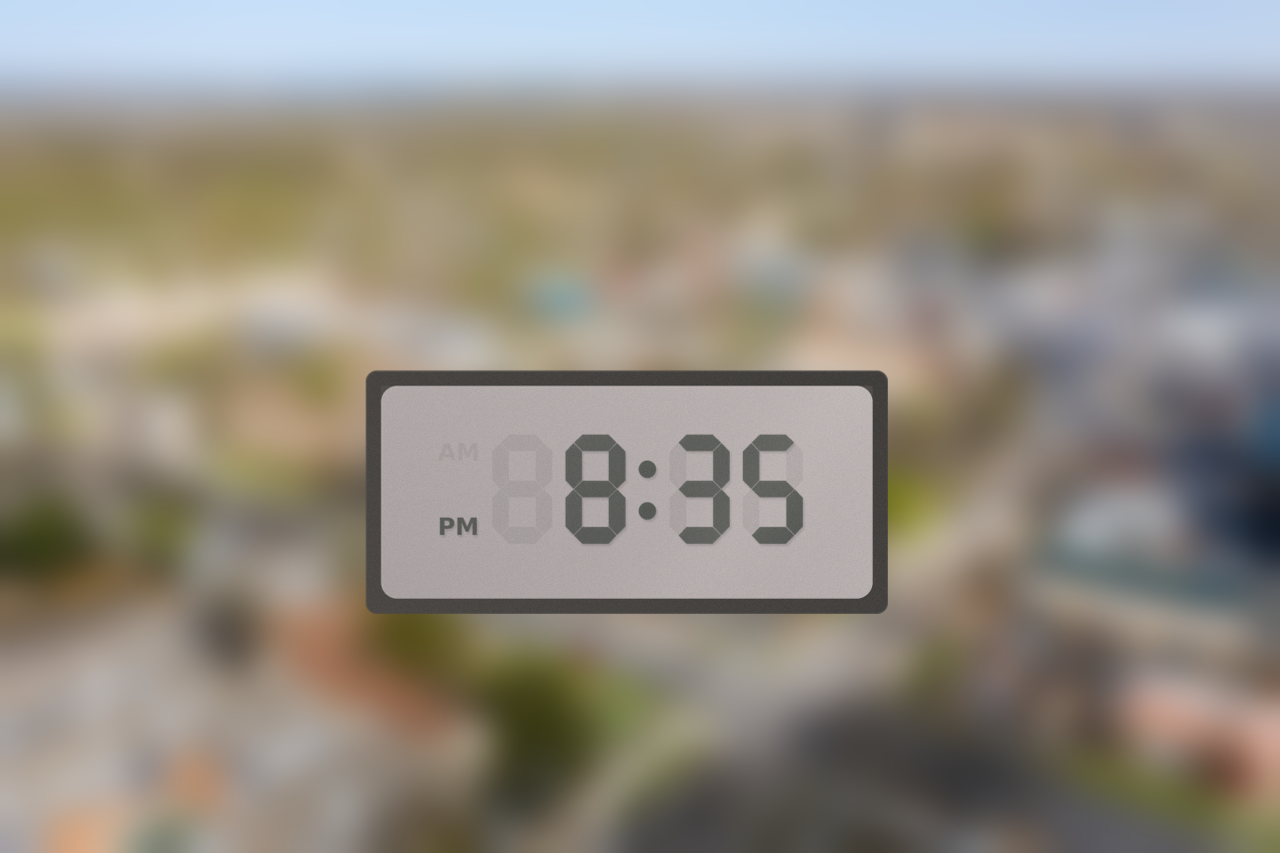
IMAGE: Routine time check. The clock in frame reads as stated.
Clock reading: 8:35
